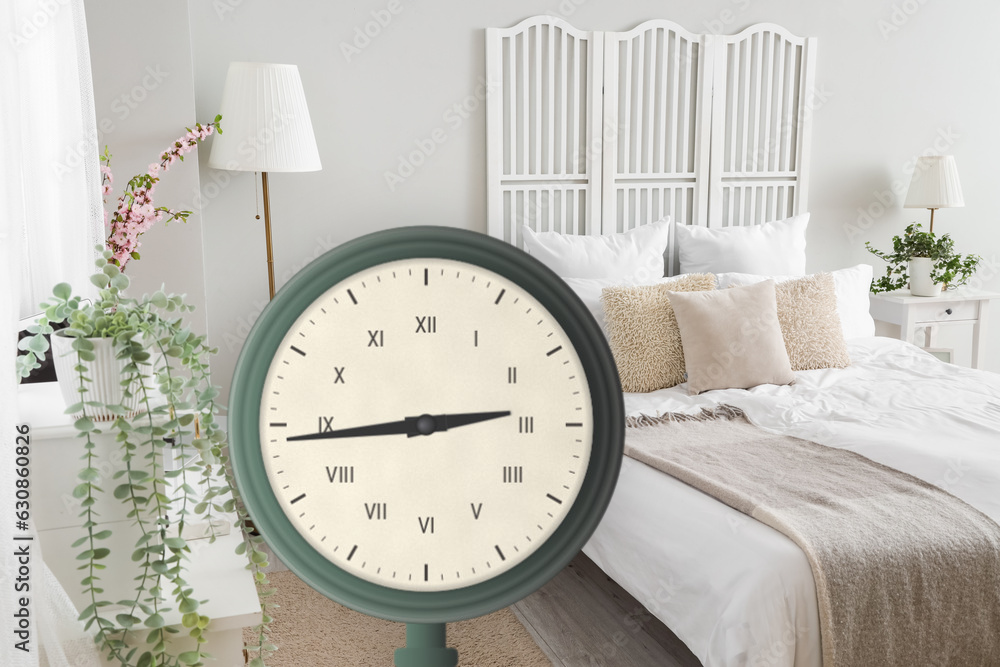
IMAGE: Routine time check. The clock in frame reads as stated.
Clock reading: 2:44
